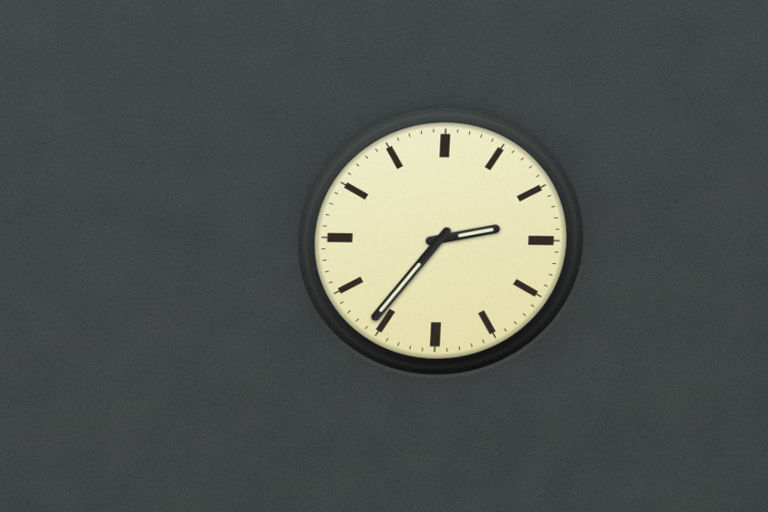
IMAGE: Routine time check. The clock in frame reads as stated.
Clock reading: 2:36
